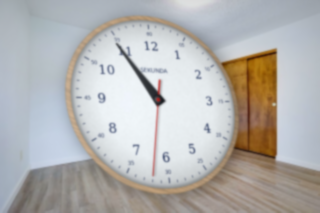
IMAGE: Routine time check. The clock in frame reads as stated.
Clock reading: 10:54:32
